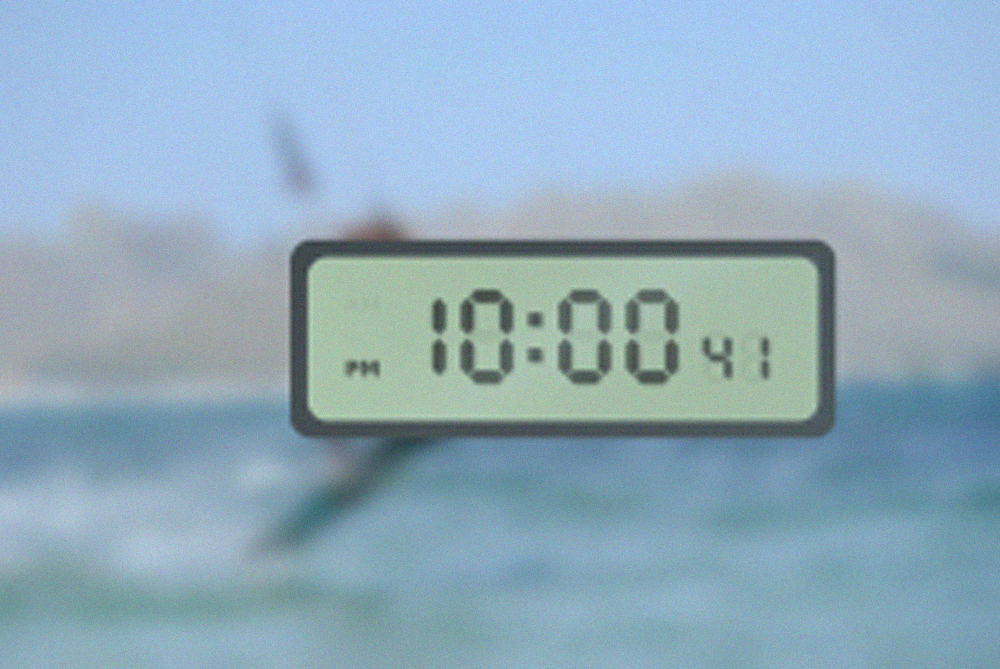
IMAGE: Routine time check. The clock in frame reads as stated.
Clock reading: 10:00:41
